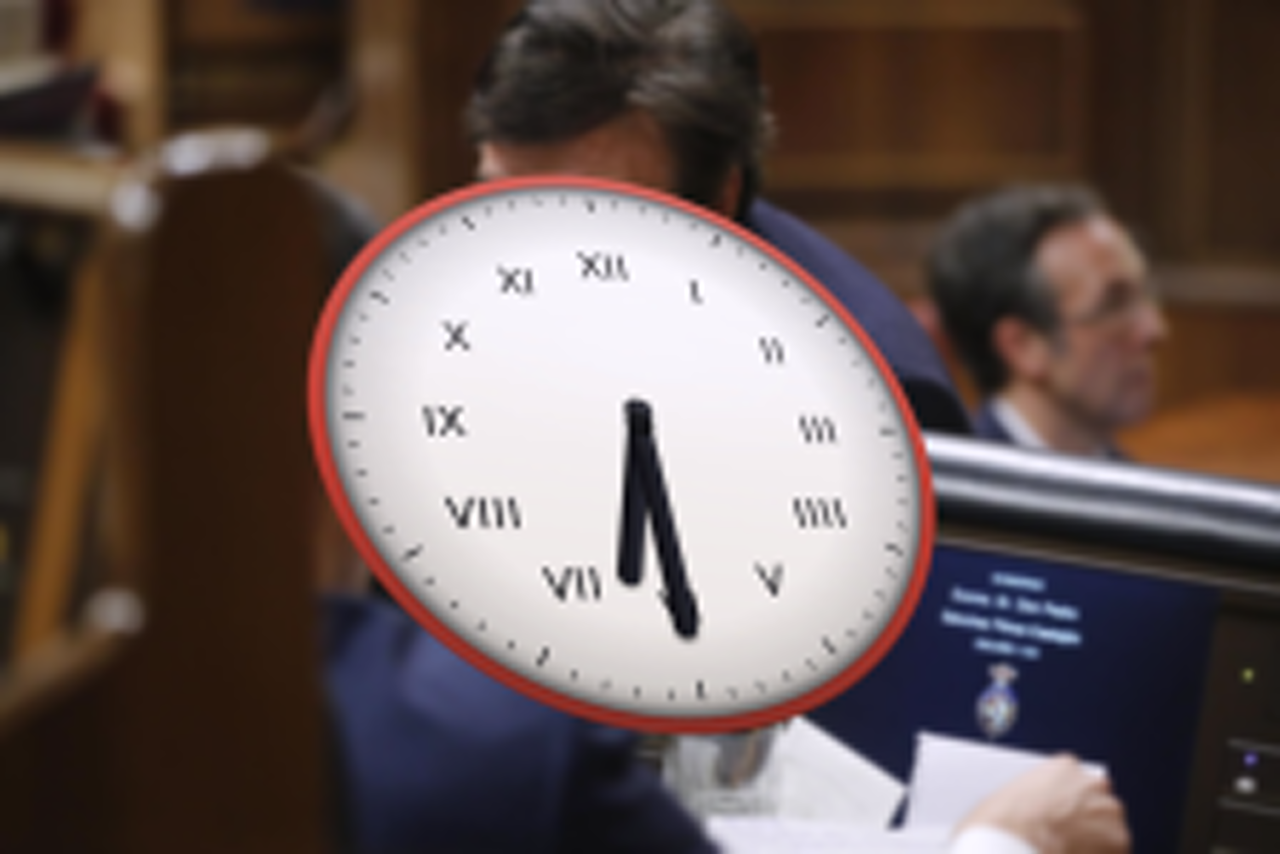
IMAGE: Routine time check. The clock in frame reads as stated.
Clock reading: 6:30
